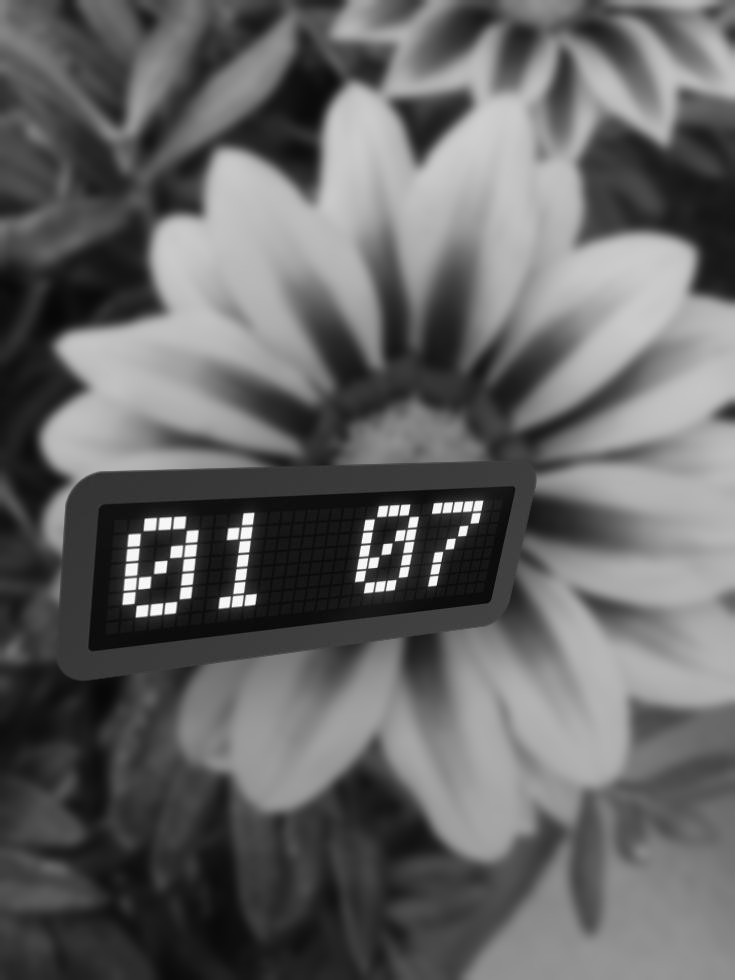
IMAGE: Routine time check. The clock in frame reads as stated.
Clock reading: 1:07
